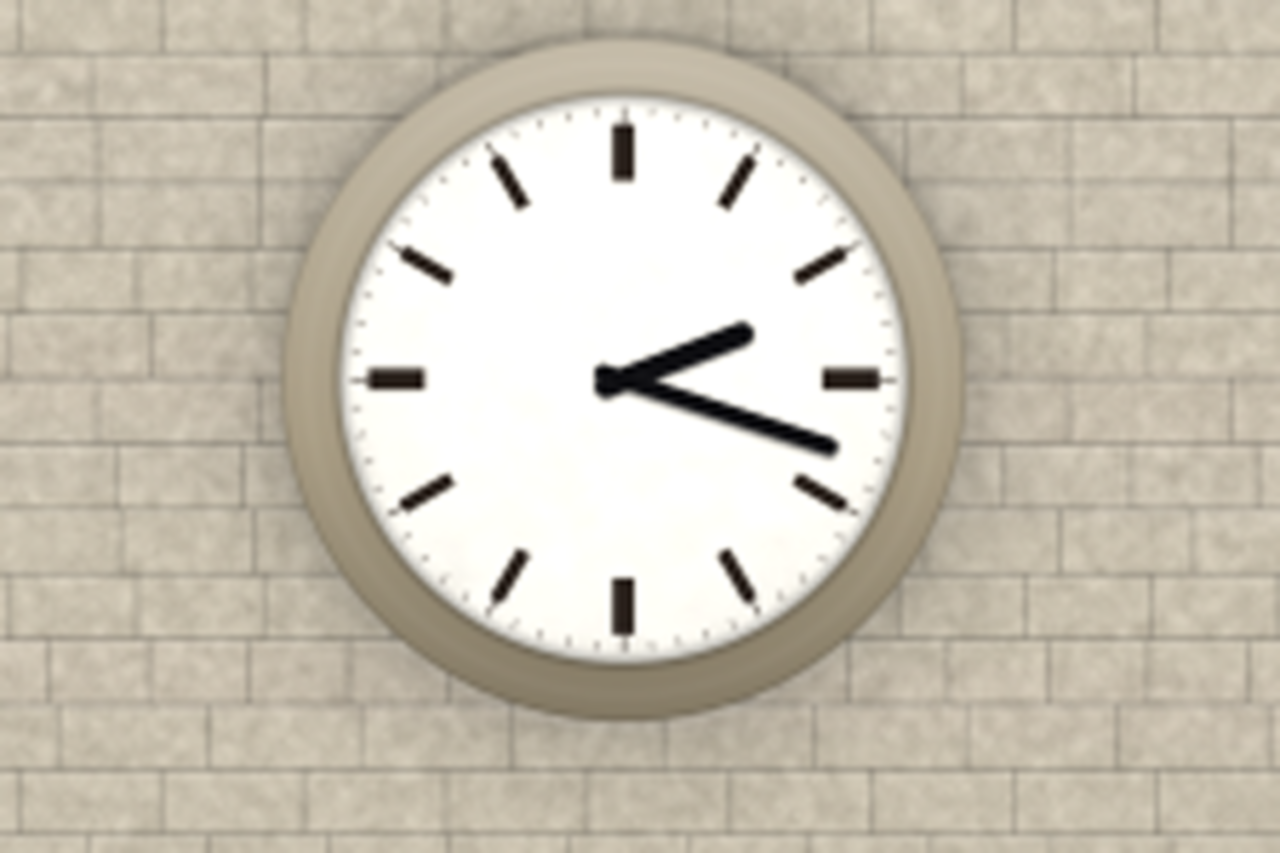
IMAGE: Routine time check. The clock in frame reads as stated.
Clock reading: 2:18
